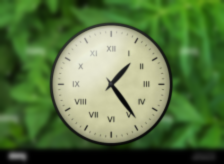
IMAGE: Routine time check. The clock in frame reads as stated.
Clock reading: 1:24
